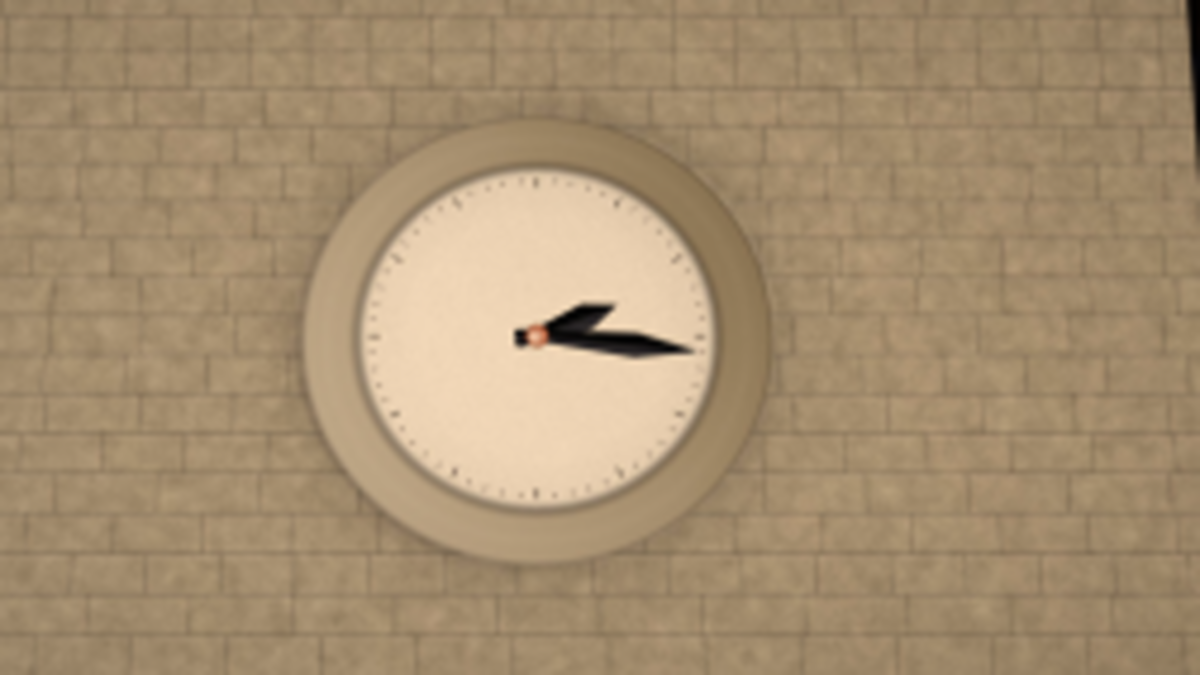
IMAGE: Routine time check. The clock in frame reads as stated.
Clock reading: 2:16
